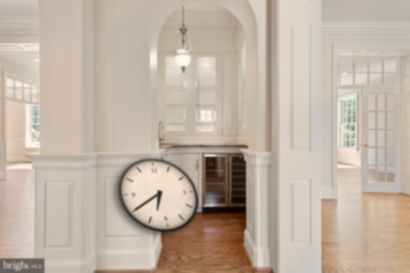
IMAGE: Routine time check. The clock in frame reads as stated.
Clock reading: 6:40
